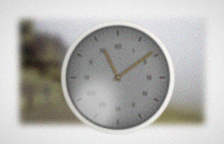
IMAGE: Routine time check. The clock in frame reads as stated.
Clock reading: 11:09
